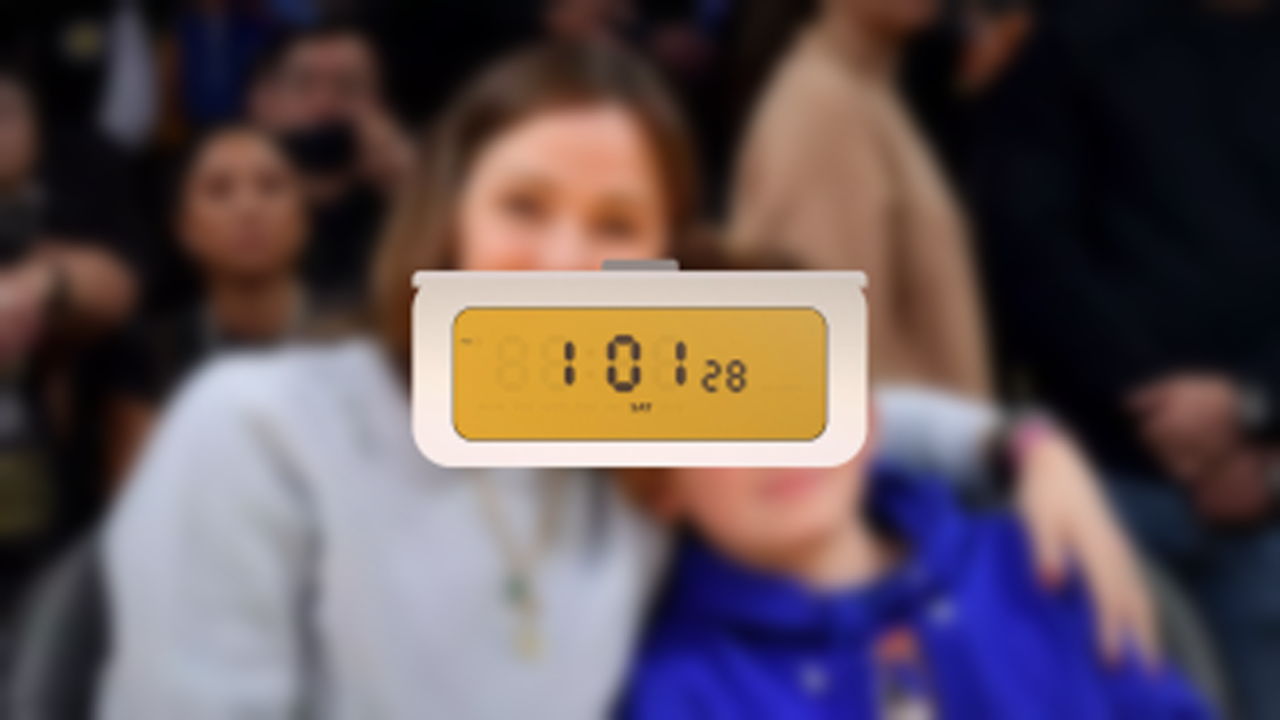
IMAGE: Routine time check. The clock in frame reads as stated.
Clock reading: 1:01:28
